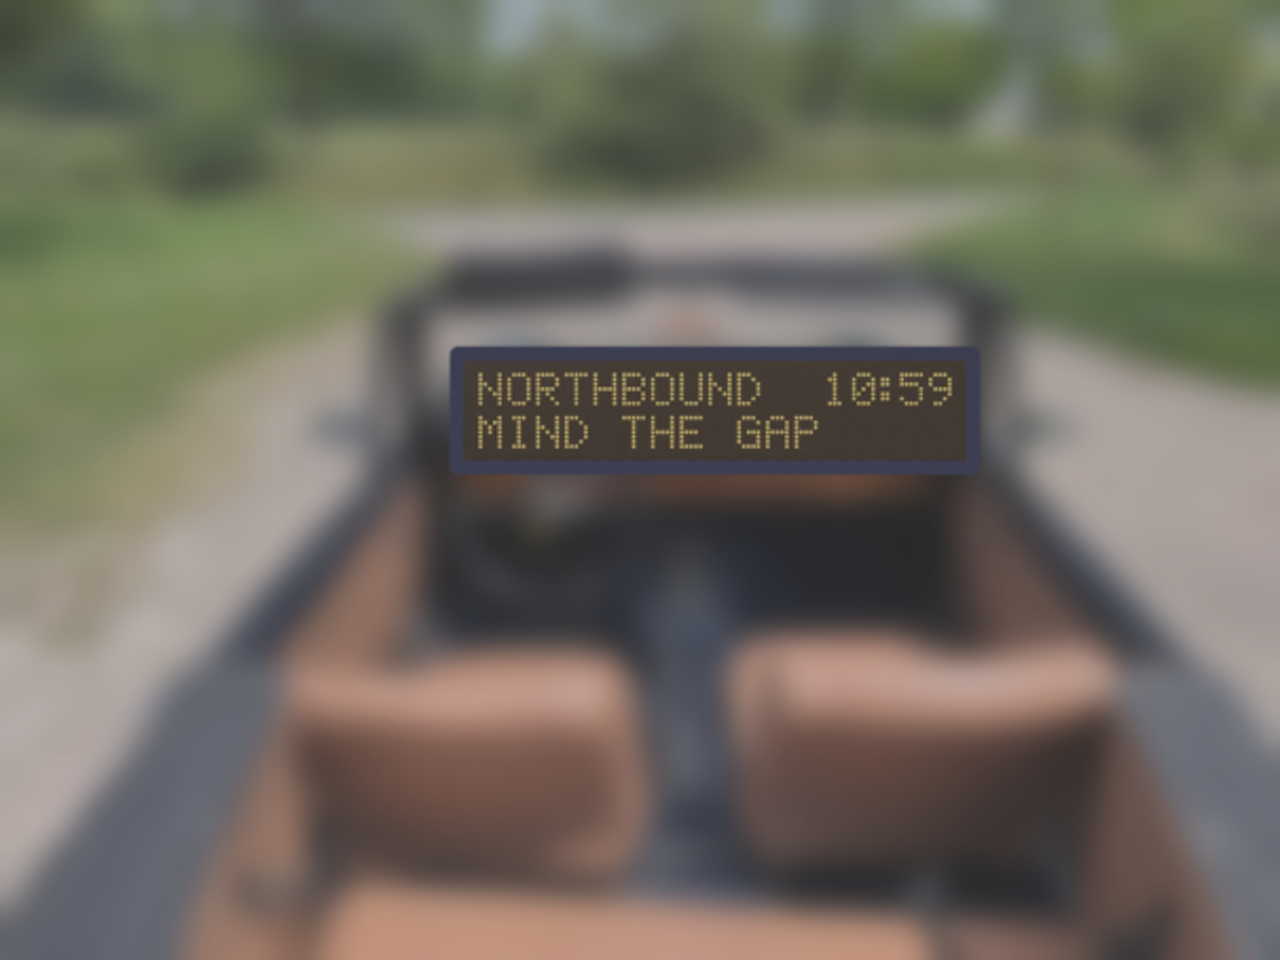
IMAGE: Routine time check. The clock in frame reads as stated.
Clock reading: 10:59
